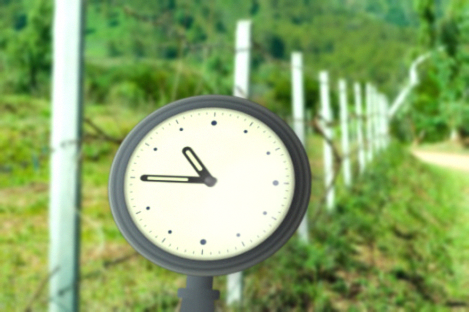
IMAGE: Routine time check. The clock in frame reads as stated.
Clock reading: 10:45
